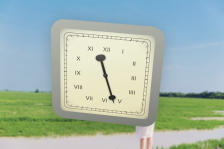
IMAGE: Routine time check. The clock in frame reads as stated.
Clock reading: 11:27
